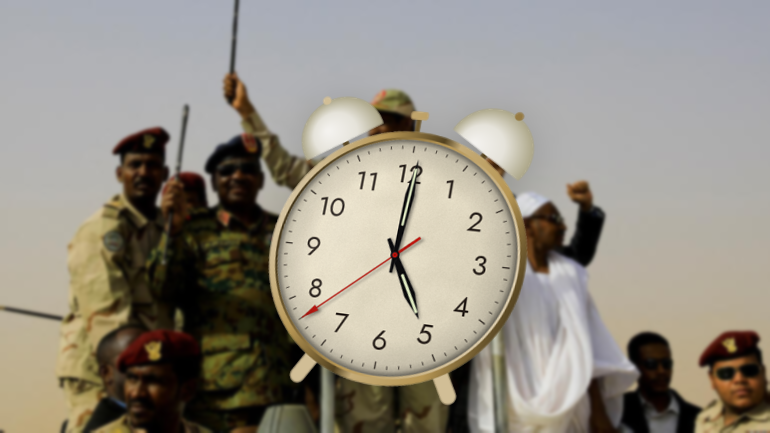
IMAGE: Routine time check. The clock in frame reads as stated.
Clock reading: 5:00:38
